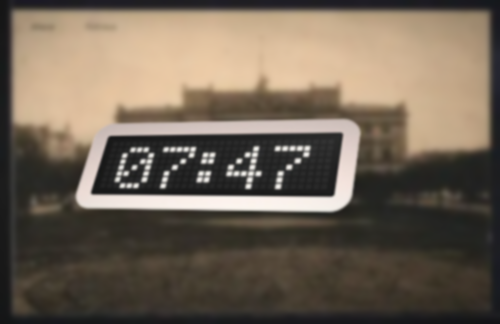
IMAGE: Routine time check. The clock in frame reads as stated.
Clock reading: 7:47
